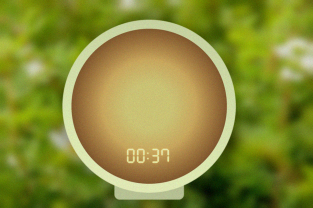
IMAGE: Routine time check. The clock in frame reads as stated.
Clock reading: 0:37
